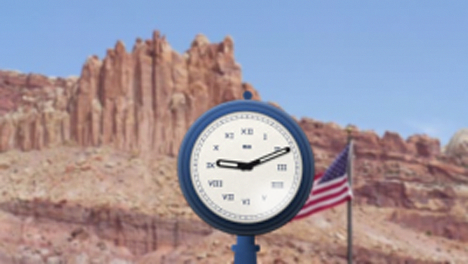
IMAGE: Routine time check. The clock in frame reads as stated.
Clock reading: 9:11
